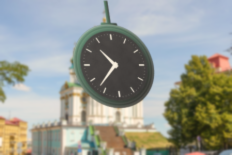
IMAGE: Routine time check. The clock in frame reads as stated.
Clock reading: 10:37
